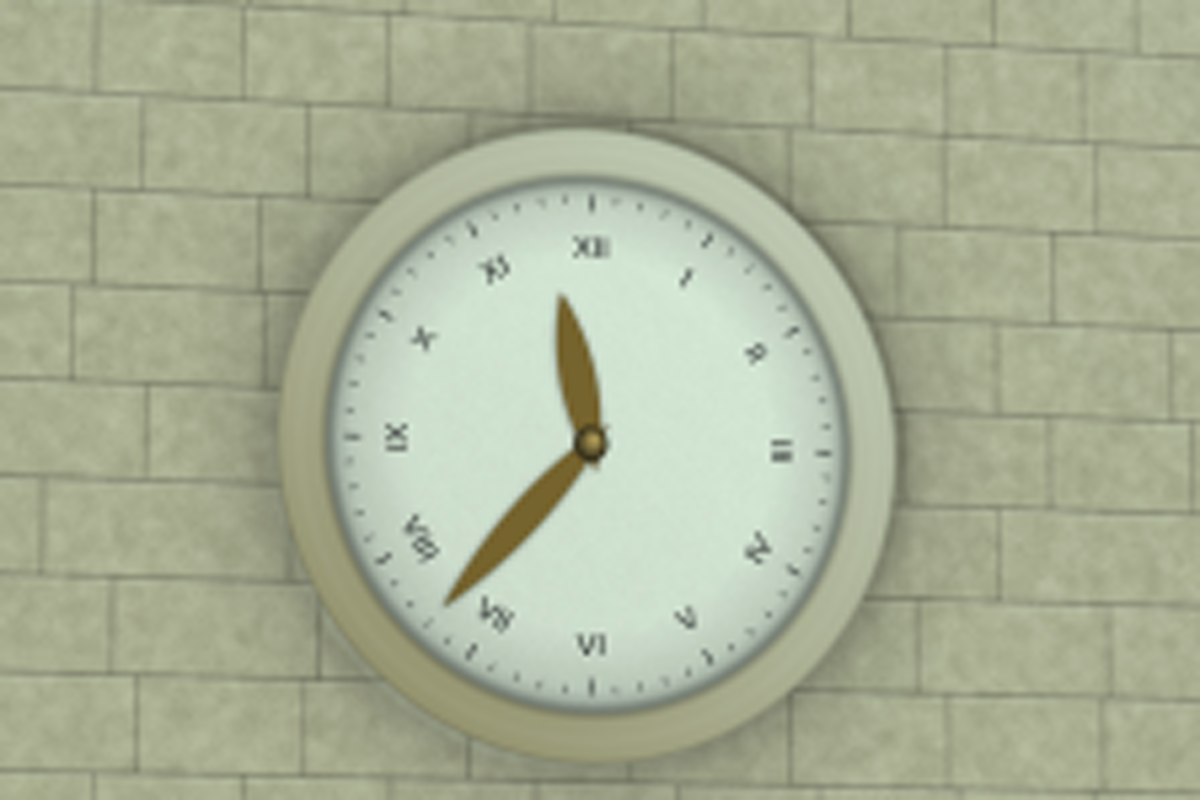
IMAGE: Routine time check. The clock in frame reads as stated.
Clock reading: 11:37
